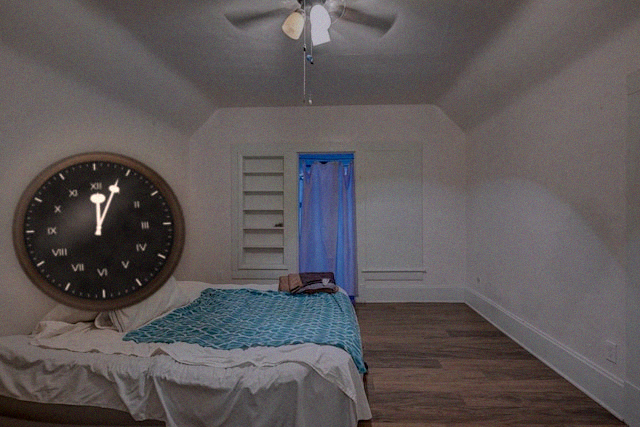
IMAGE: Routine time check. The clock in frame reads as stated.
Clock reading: 12:04
